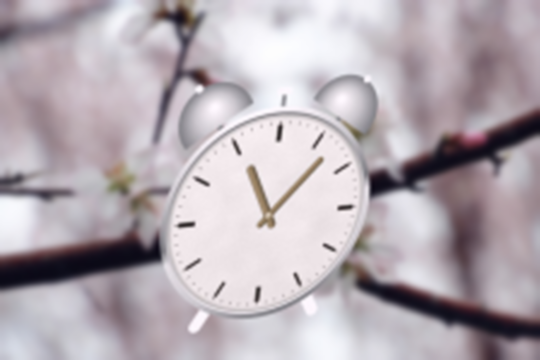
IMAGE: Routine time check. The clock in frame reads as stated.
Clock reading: 11:07
